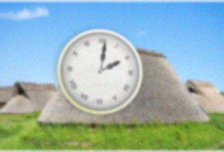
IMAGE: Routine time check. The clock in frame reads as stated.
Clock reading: 2:01
